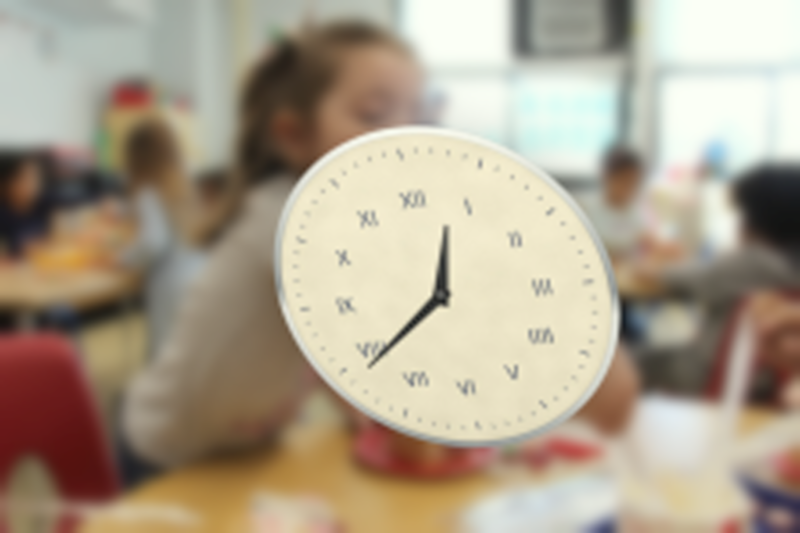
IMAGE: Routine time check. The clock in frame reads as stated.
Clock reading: 12:39
